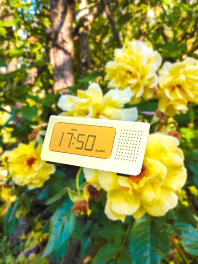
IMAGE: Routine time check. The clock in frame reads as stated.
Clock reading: 17:50
